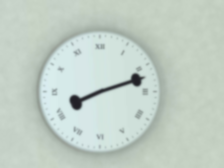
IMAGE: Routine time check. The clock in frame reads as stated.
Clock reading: 8:12
